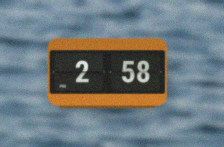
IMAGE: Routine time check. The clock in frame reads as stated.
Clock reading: 2:58
